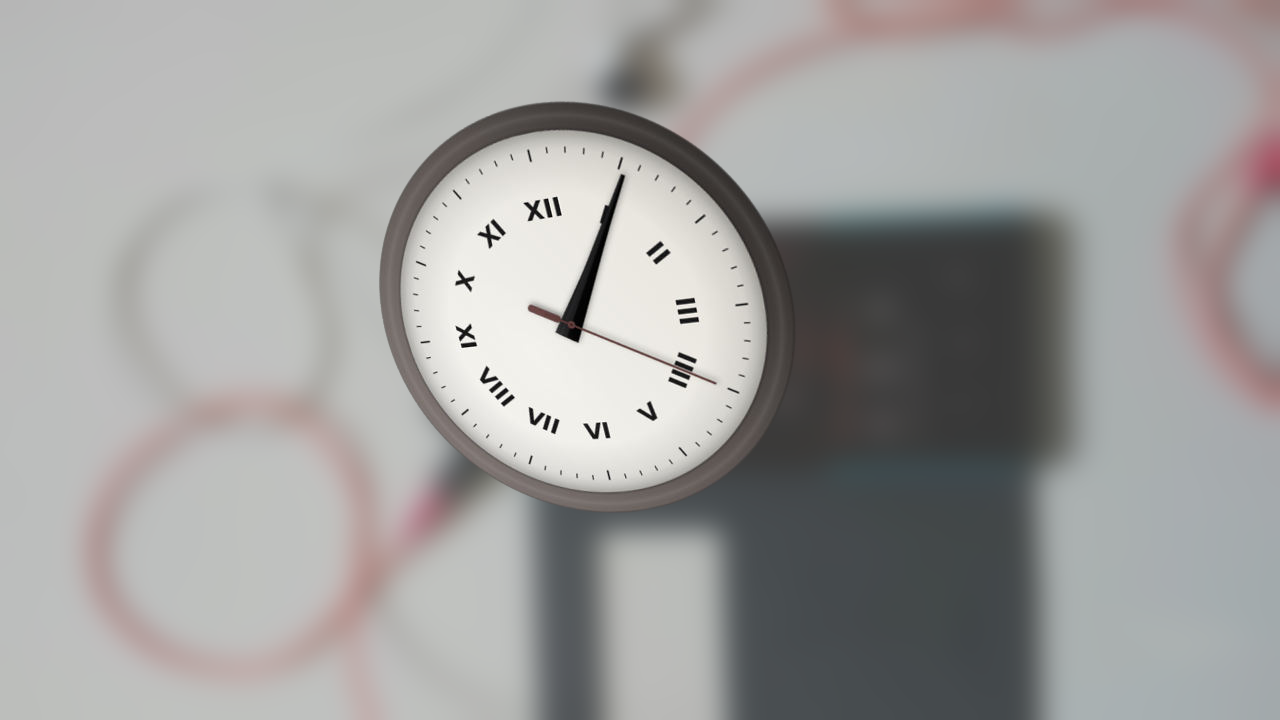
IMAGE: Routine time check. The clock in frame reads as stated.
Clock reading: 1:05:20
